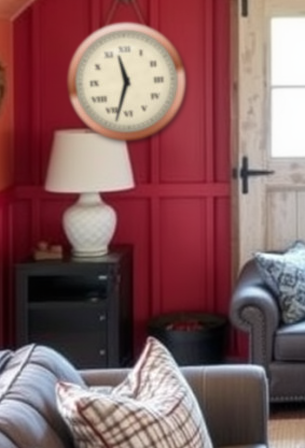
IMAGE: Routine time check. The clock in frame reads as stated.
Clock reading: 11:33
